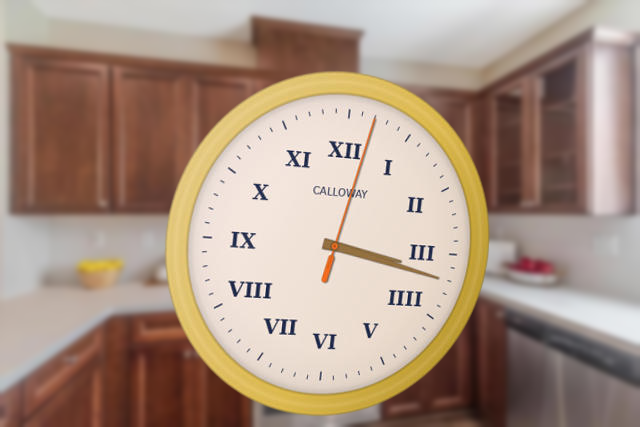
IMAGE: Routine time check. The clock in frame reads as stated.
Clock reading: 3:17:02
